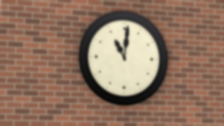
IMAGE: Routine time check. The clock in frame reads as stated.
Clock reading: 11:01
